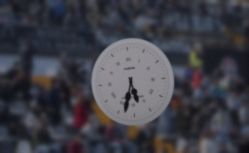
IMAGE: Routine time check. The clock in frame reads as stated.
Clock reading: 5:33
